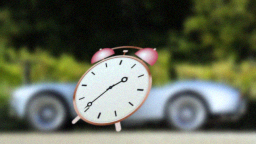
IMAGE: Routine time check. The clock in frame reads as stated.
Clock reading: 1:36
